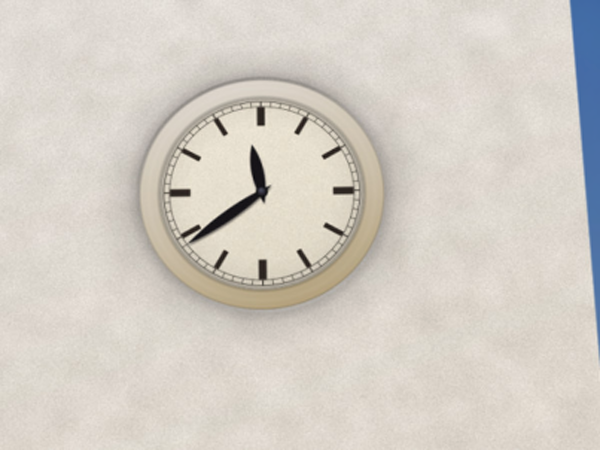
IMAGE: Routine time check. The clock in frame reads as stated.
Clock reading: 11:39
